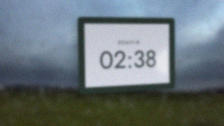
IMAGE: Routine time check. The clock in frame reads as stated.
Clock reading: 2:38
